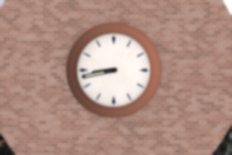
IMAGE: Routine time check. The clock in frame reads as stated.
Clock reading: 8:43
